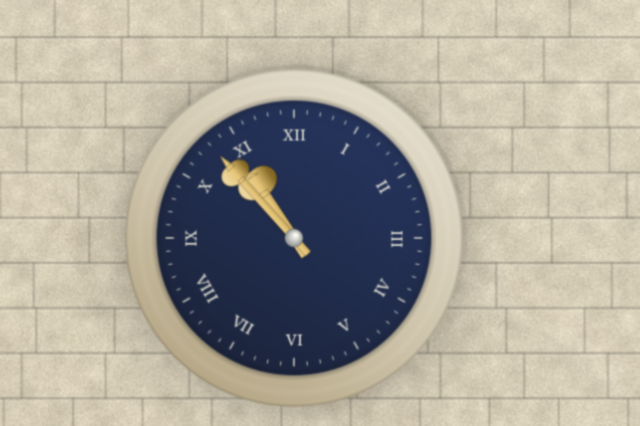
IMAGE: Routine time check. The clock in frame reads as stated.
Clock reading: 10:53
